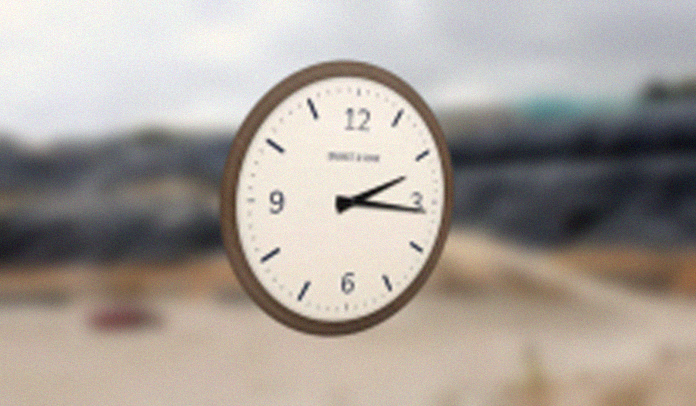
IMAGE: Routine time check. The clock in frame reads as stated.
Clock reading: 2:16
